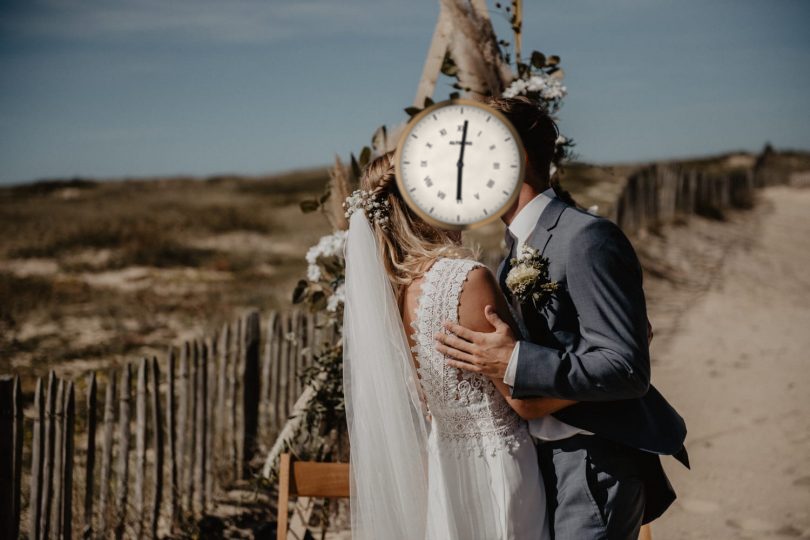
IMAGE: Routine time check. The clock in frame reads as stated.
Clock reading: 6:01
